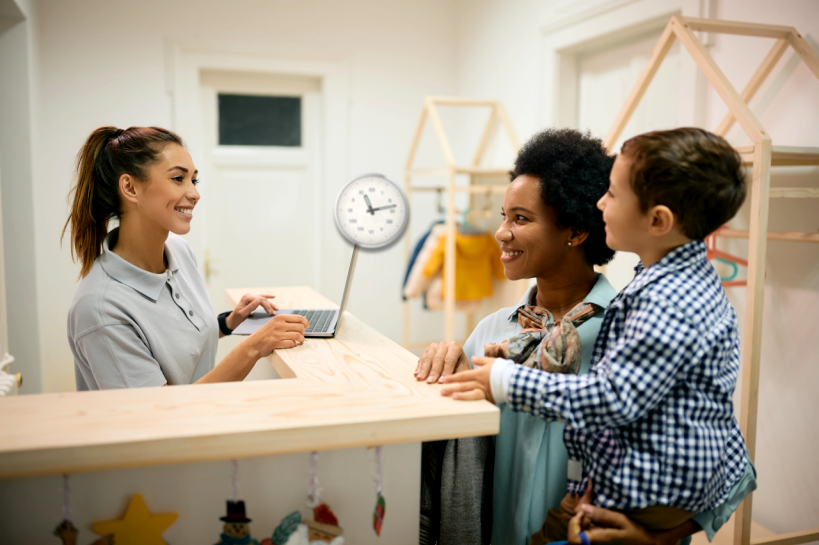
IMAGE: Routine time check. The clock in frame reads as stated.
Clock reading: 11:13
